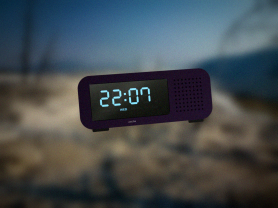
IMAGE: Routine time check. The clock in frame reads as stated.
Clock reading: 22:07
